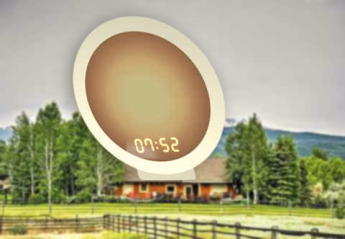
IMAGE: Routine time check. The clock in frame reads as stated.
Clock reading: 7:52
